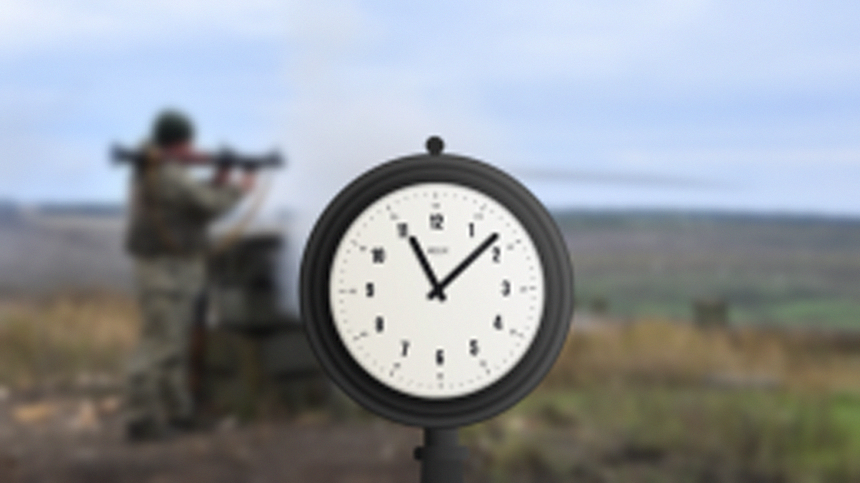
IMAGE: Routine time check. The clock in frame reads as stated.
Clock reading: 11:08
